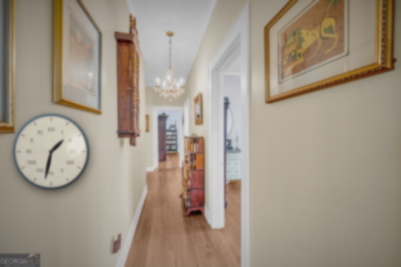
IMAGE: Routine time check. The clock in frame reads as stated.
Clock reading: 1:32
